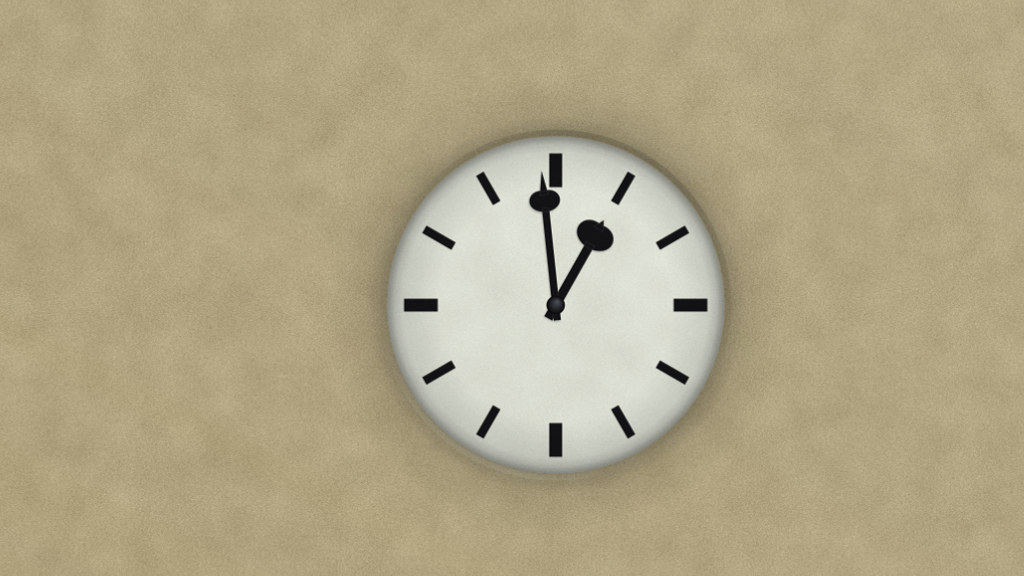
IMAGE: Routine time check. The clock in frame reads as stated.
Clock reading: 12:59
